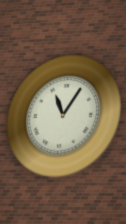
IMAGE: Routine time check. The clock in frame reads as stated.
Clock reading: 11:05
